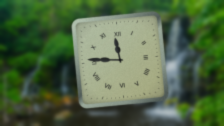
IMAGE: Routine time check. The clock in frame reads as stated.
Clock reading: 11:46
